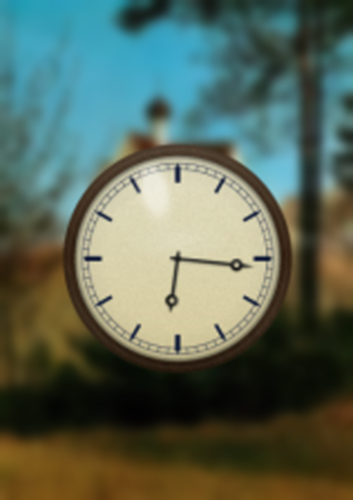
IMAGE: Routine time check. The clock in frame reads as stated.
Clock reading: 6:16
